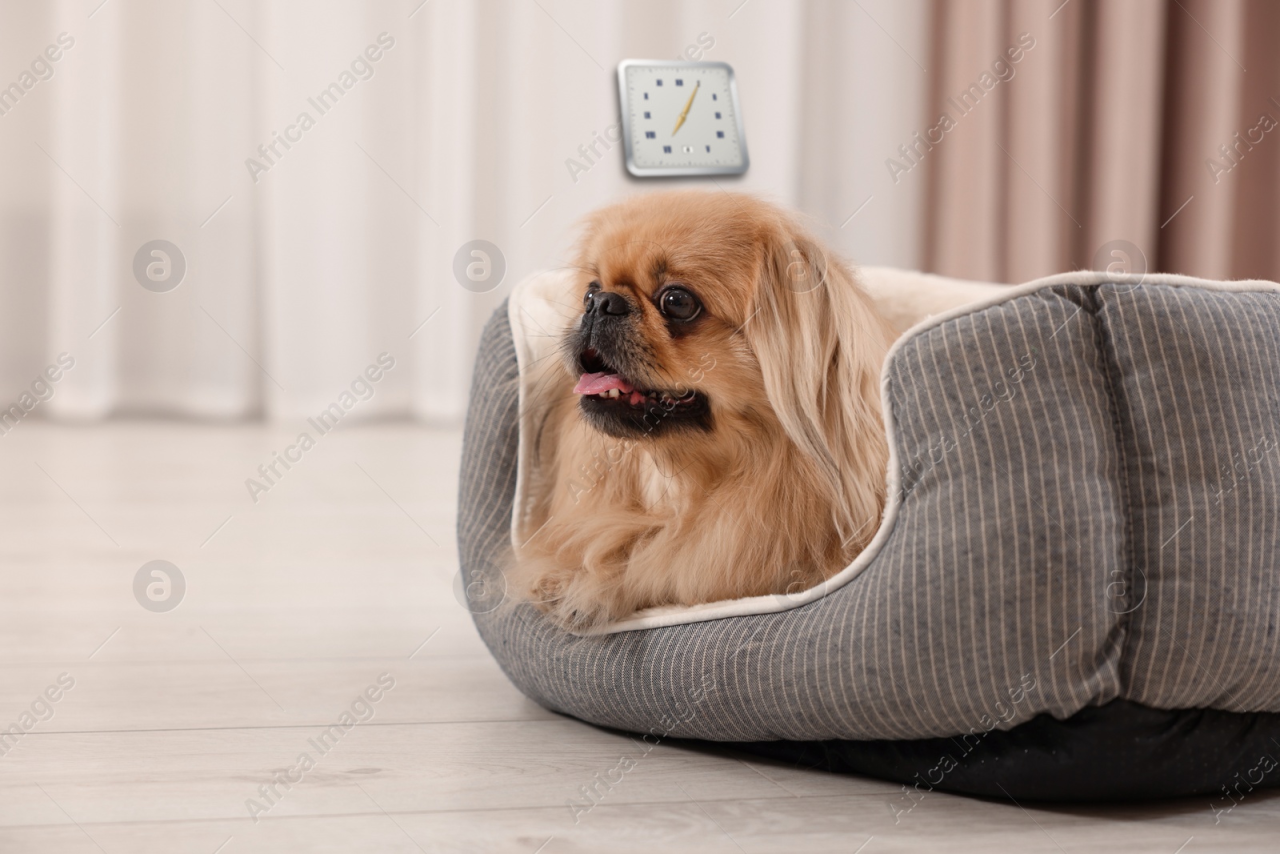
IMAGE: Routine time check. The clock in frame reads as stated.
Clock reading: 7:05
